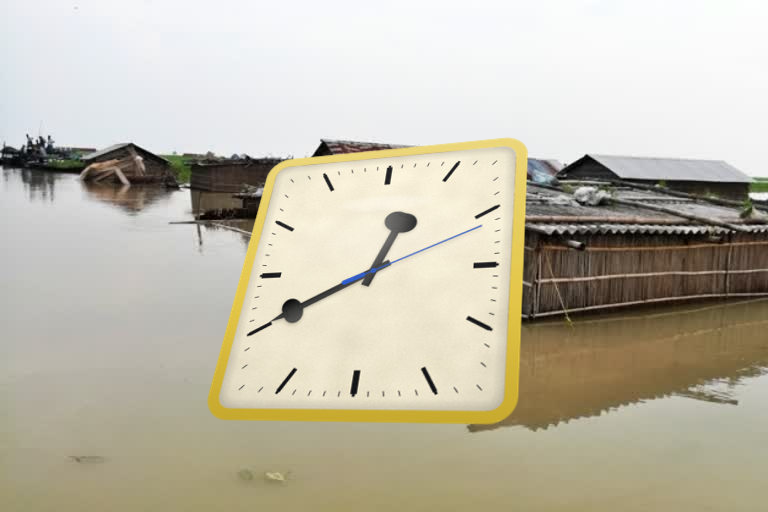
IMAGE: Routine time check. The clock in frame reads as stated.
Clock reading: 12:40:11
